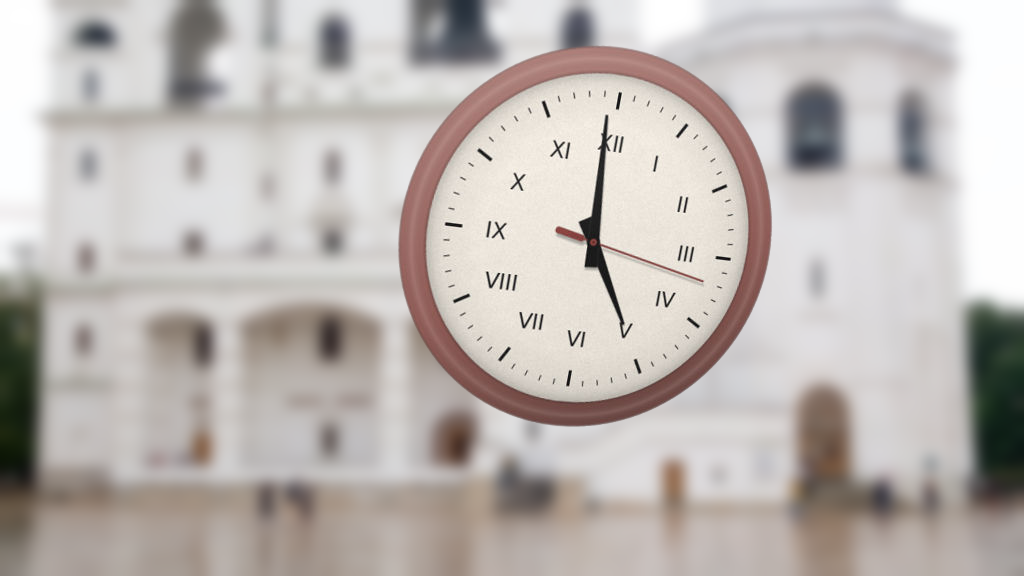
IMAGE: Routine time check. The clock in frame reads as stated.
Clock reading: 4:59:17
